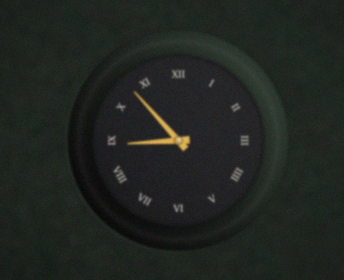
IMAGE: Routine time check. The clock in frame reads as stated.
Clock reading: 8:53
